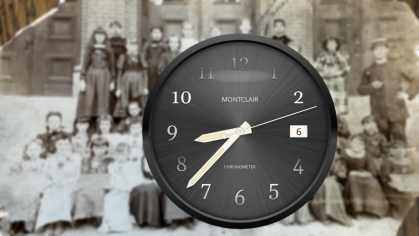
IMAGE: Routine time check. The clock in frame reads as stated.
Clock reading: 8:37:12
